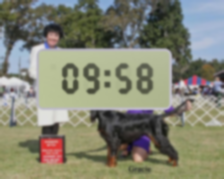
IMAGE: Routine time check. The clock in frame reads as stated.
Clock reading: 9:58
